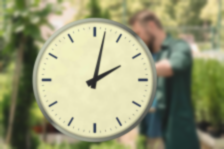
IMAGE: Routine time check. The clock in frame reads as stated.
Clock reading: 2:02
